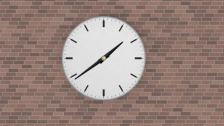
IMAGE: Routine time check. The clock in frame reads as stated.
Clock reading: 1:39
